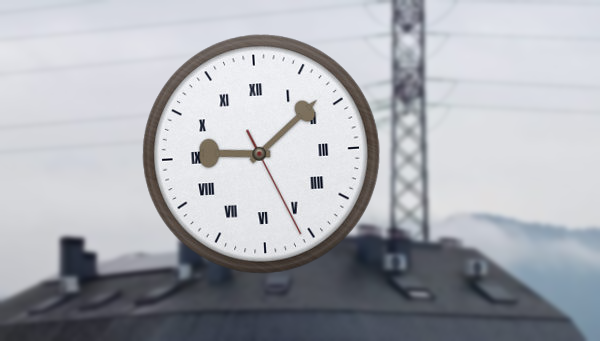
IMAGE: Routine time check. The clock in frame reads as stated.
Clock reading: 9:08:26
